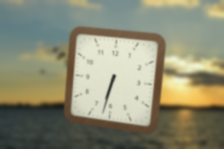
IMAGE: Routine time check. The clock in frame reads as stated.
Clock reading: 6:32
